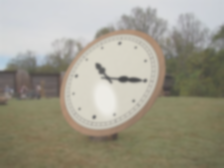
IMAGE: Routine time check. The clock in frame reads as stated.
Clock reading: 10:15
